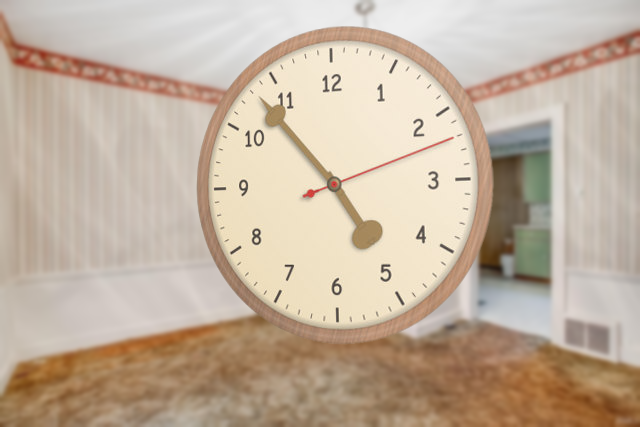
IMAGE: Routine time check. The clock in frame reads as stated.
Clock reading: 4:53:12
